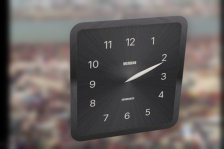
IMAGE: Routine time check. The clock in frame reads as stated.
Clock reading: 2:11
